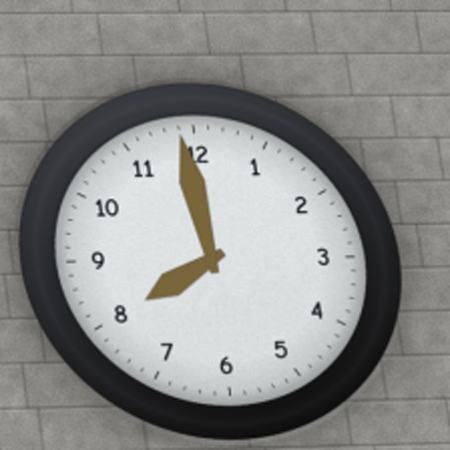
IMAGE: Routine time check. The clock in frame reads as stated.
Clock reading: 7:59
